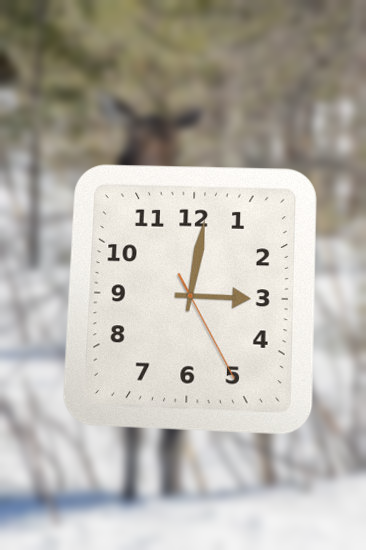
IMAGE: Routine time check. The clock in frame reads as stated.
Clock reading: 3:01:25
